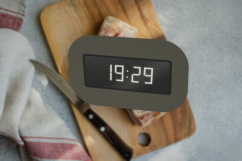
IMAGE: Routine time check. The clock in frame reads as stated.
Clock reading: 19:29
